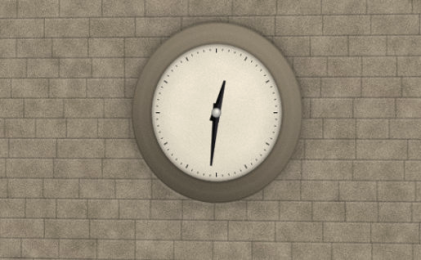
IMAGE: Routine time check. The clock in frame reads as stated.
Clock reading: 12:31
